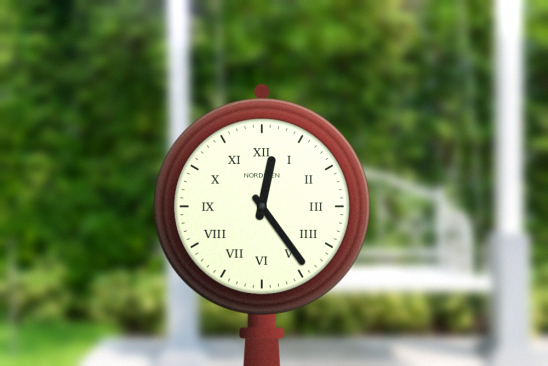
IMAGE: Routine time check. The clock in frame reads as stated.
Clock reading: 12:24
